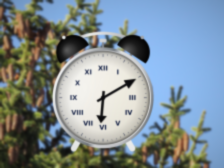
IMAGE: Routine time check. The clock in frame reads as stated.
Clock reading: 6:10
